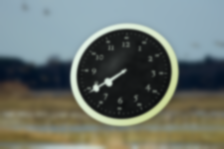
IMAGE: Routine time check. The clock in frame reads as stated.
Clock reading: 7:39
